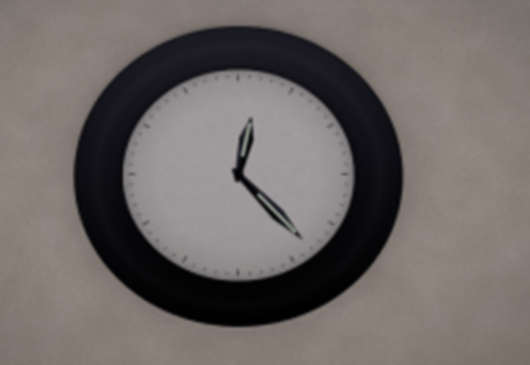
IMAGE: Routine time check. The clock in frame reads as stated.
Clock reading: 12:23
